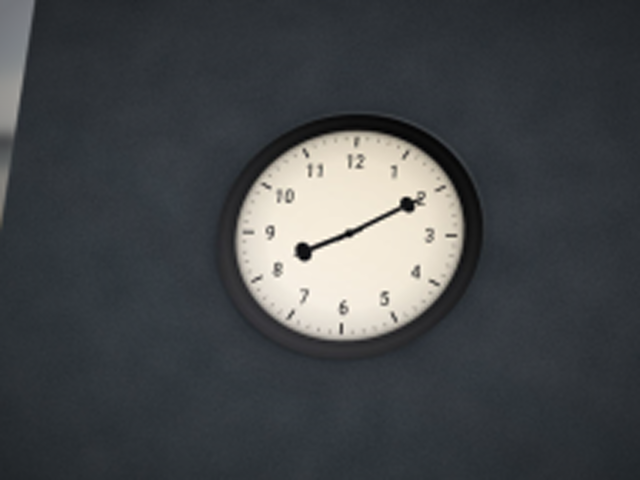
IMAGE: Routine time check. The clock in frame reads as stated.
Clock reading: 8:10
